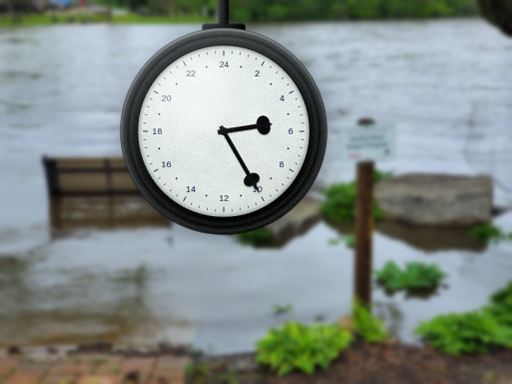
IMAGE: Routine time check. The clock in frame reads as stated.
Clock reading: 5:25
